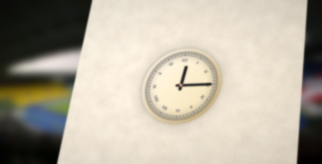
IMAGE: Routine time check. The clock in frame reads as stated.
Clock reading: 12:15
